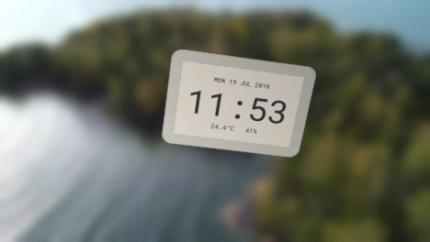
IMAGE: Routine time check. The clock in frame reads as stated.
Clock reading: 11:53
